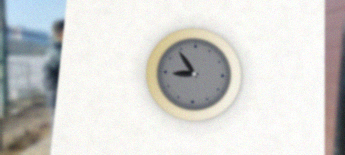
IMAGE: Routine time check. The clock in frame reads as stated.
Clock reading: 8:54
